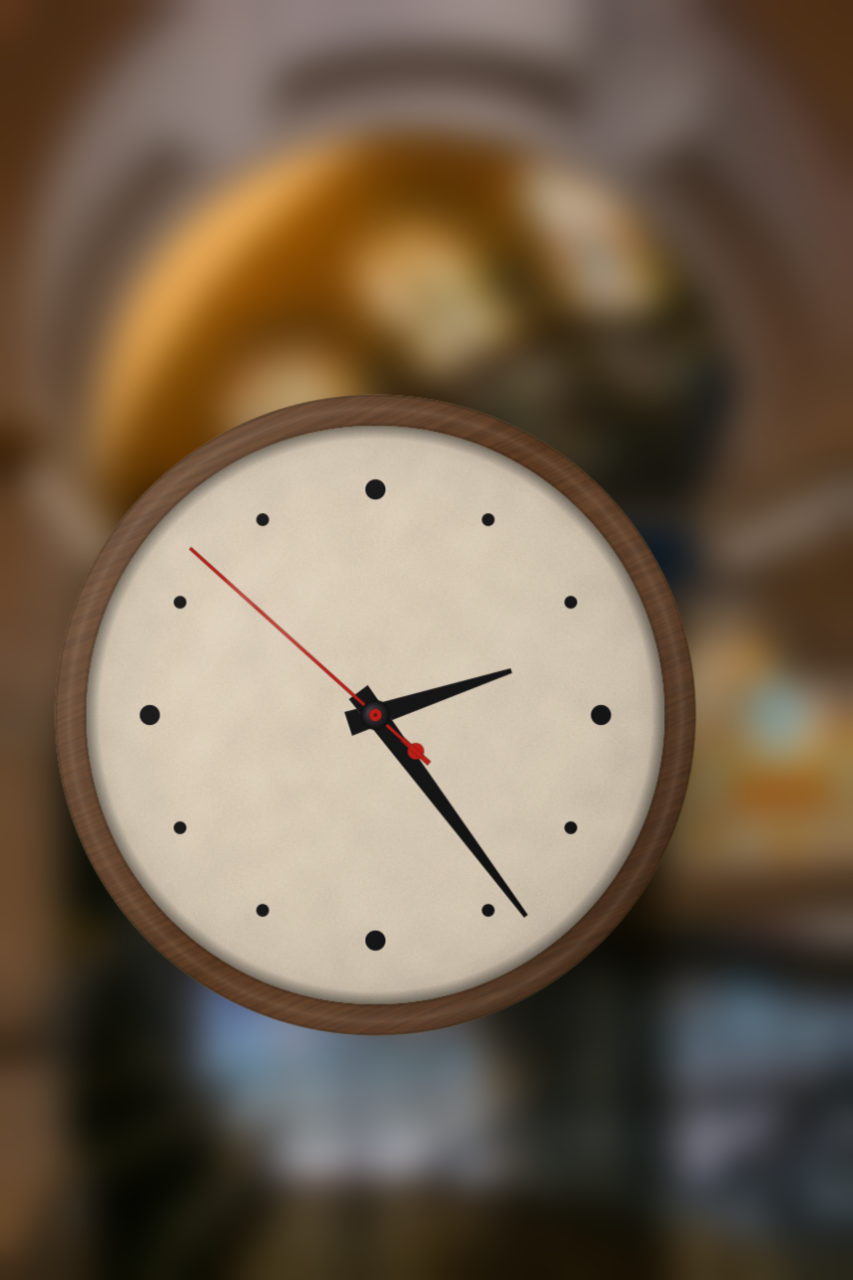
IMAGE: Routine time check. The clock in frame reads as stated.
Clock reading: 2:23:52
